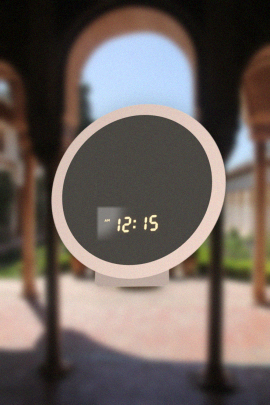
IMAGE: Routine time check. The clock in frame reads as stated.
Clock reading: 12:15
